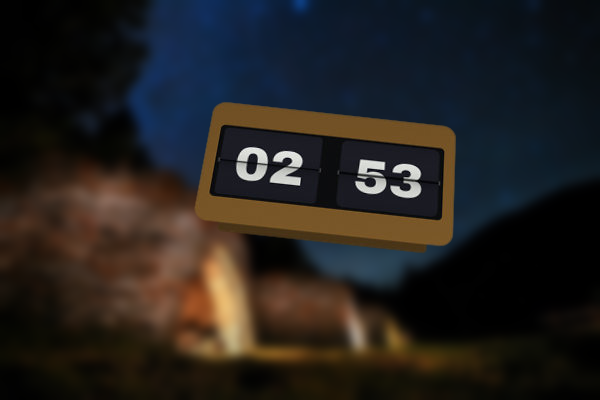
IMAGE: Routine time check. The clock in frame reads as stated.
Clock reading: 2:53
